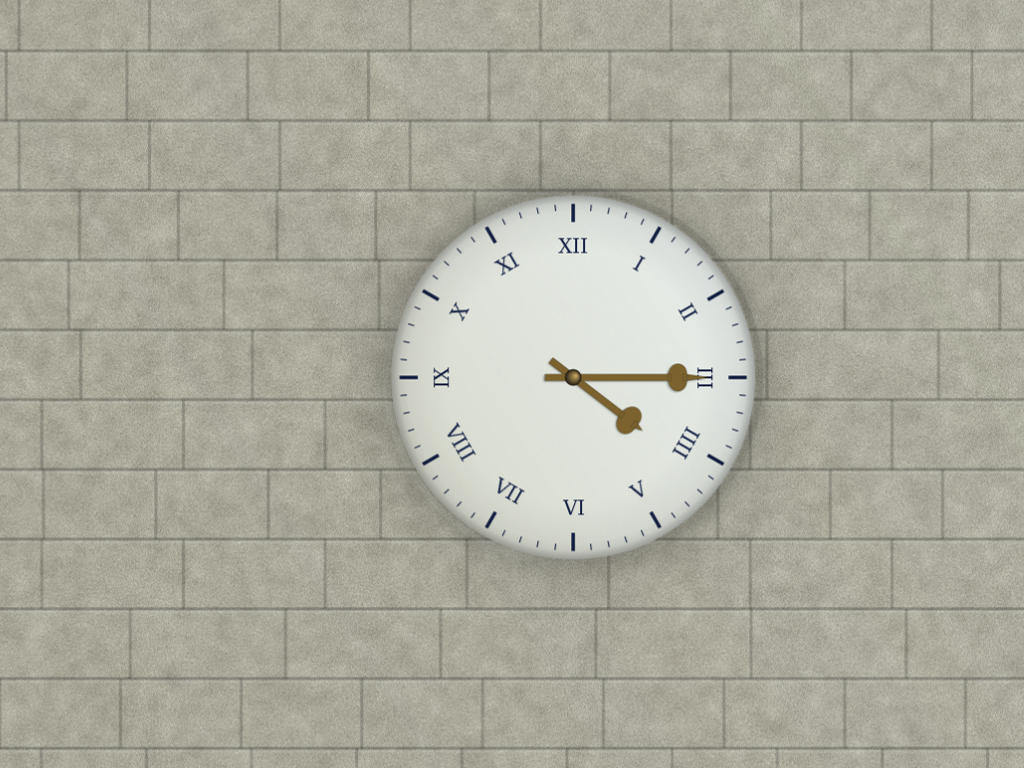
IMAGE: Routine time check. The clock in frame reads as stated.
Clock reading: 4:15
